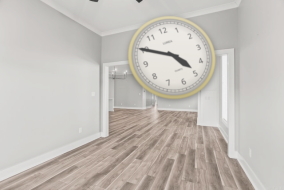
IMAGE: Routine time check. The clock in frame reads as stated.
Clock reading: 4:50
